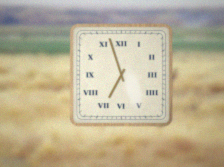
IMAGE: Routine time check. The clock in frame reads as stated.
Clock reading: 6:57
